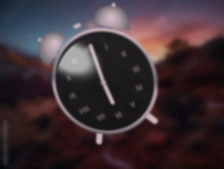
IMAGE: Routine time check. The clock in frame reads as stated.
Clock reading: 6:01
